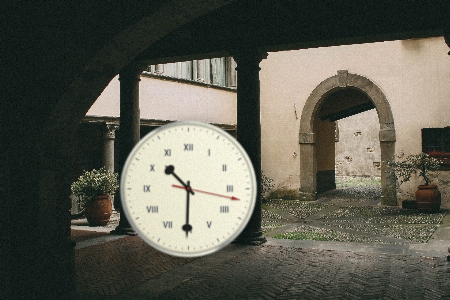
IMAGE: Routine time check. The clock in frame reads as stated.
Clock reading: 10:30:17
